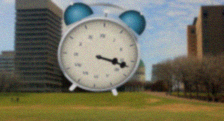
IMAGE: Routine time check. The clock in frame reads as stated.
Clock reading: 3:17
